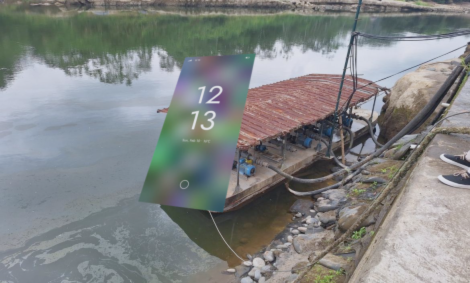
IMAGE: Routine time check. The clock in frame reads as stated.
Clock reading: 12:13
